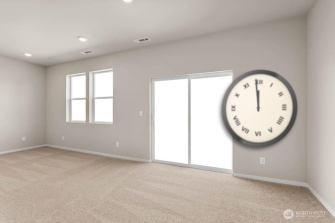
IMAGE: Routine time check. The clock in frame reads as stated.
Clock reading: 11:59
